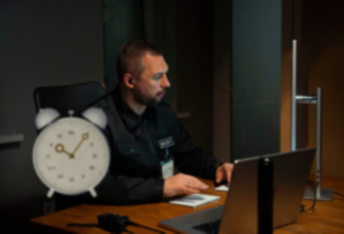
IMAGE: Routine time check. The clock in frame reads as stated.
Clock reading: 10:06
